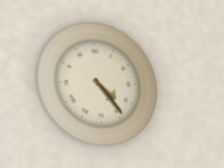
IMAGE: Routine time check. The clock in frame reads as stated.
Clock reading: 4:24
